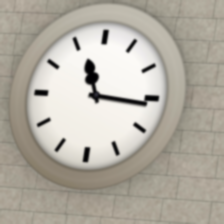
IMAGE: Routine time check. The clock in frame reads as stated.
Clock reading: 11:16
